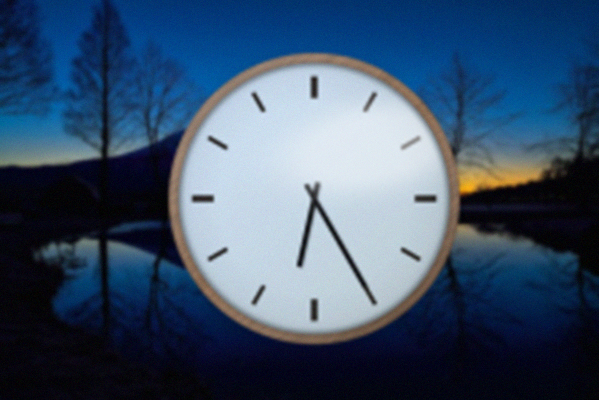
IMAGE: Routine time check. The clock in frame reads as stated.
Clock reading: 6:25
